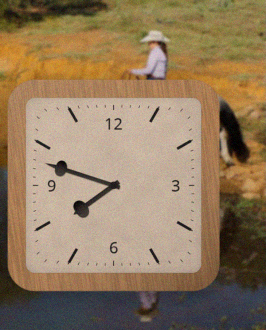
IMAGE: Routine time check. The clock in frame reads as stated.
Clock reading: 7:48
